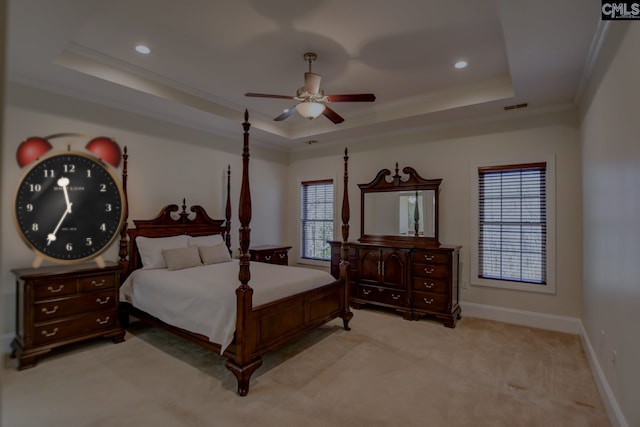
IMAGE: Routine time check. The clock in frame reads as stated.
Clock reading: 11:35
